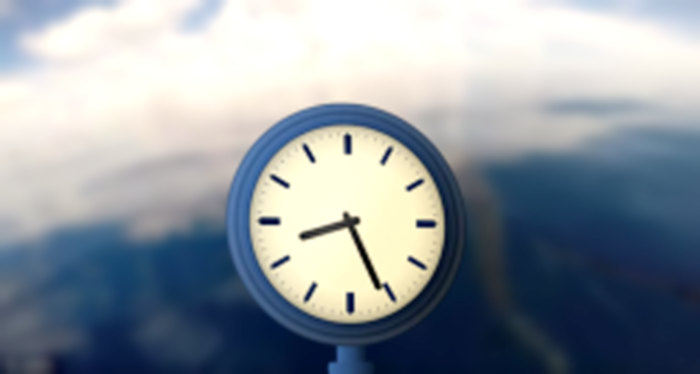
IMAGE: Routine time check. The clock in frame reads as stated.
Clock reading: 8:26
